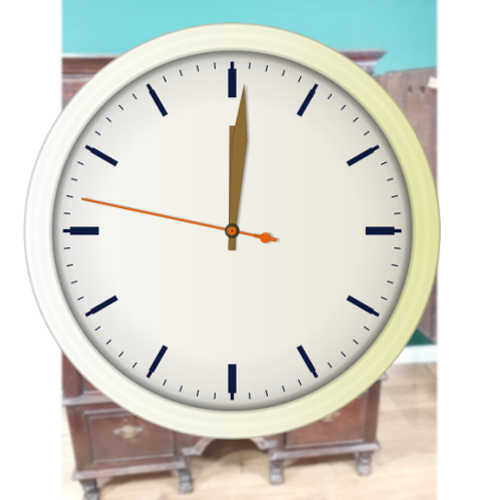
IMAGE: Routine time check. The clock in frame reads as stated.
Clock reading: 12:00:47
